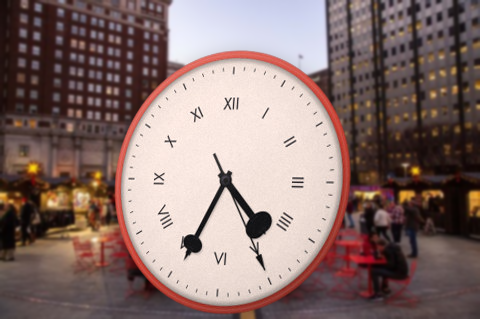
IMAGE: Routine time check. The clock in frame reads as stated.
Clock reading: 4:34:25
